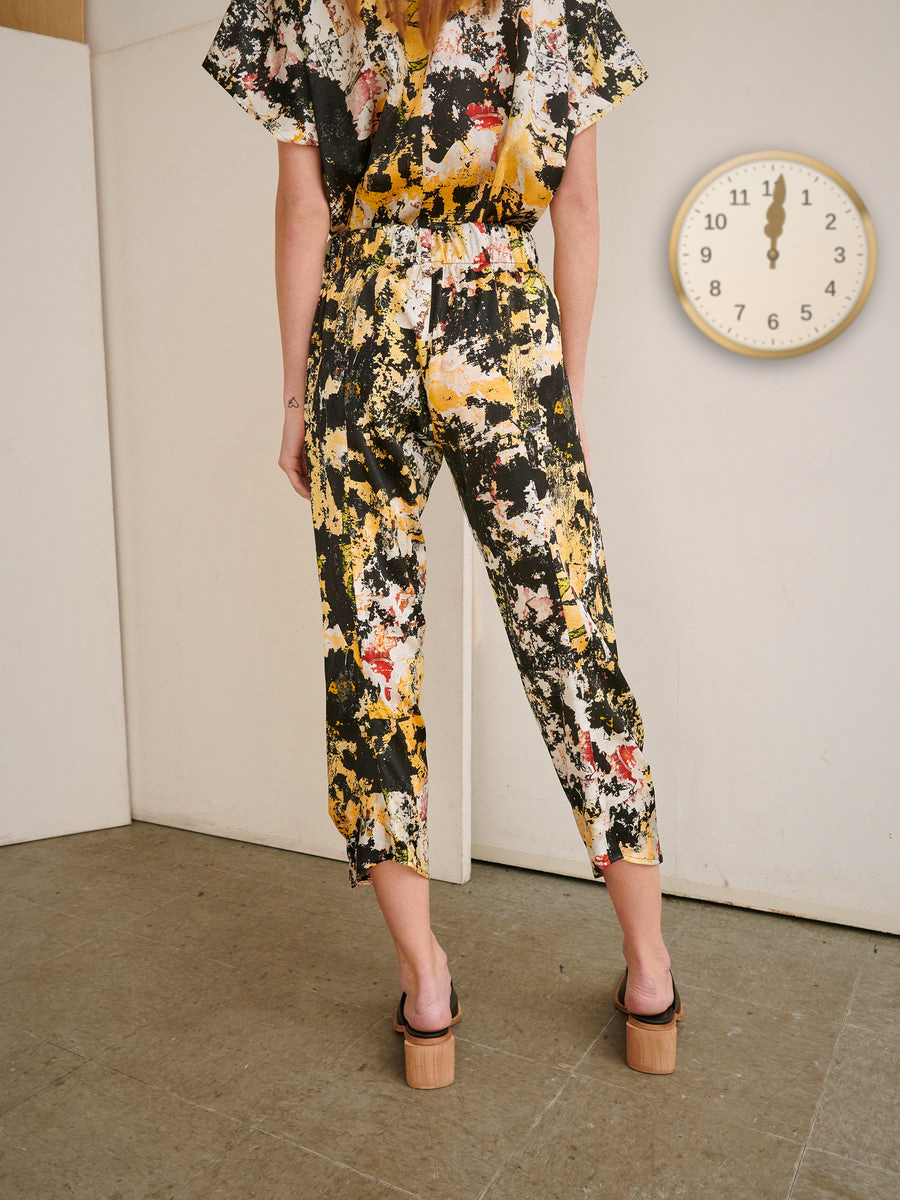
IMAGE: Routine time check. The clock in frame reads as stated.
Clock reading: 12:01
